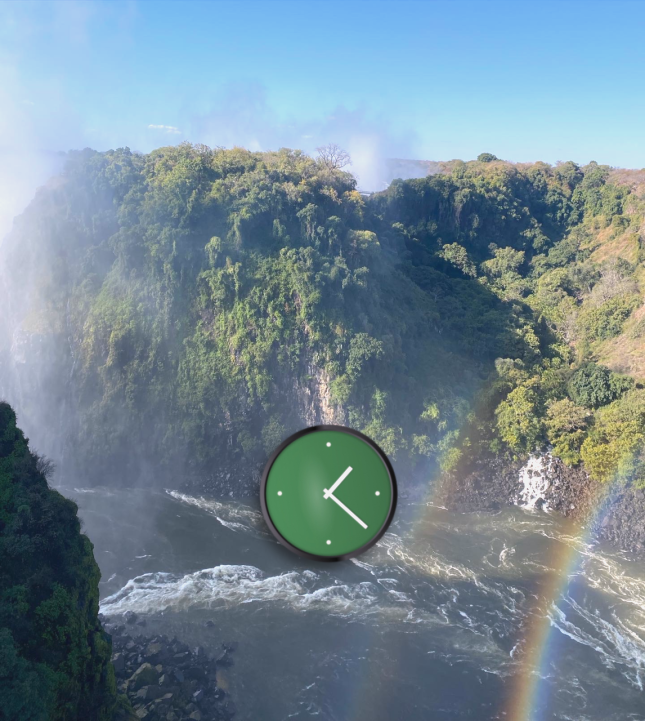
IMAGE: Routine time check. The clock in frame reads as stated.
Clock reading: 1:22
